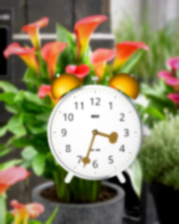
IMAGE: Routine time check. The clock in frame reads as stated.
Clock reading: 3:33
